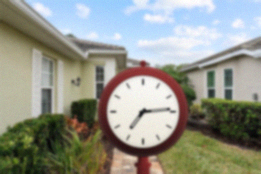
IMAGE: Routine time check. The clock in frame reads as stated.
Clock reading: 7:14
